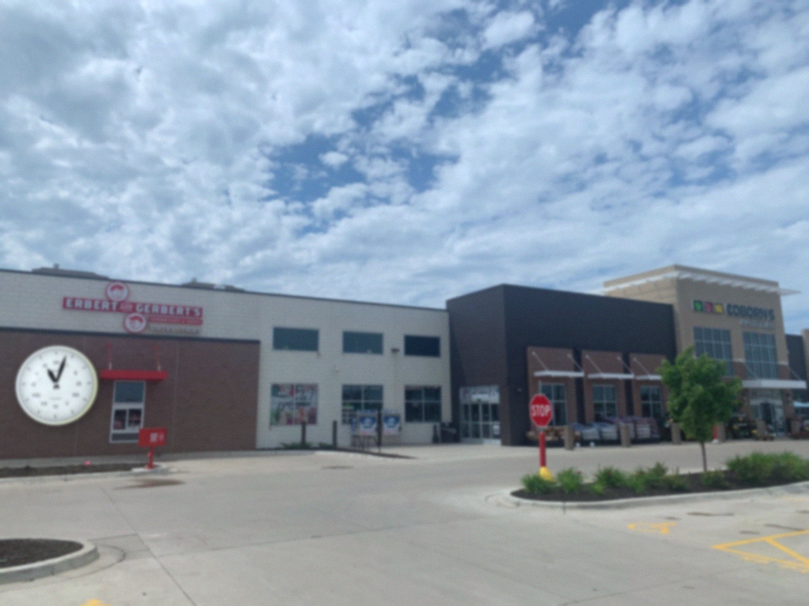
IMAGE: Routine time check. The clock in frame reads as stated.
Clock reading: 11:03
